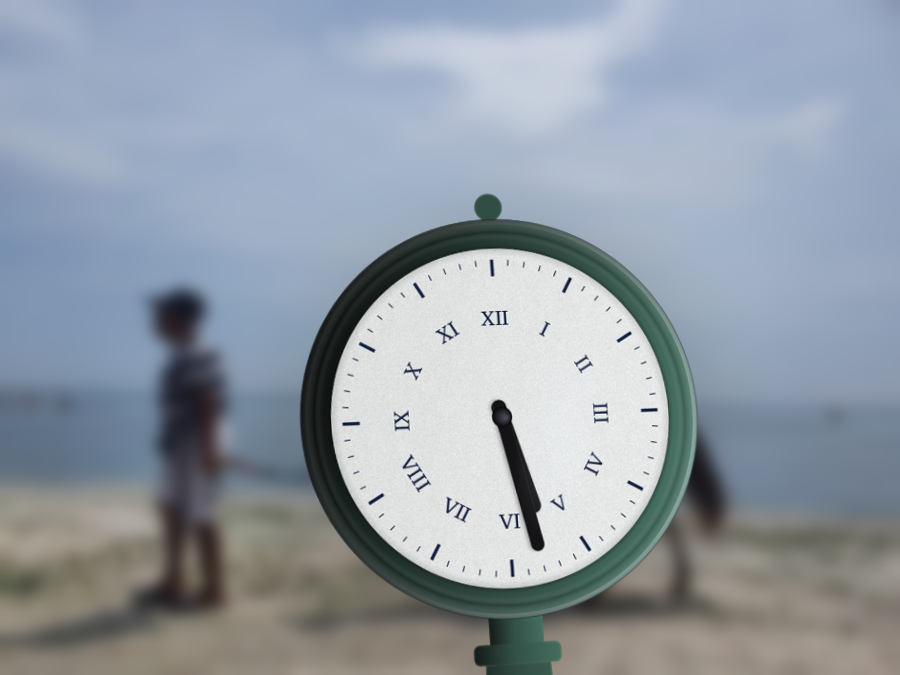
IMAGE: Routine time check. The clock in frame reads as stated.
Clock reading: 5:28
